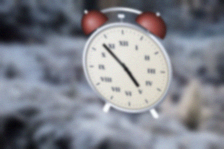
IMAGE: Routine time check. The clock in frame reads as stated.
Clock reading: 4:53
